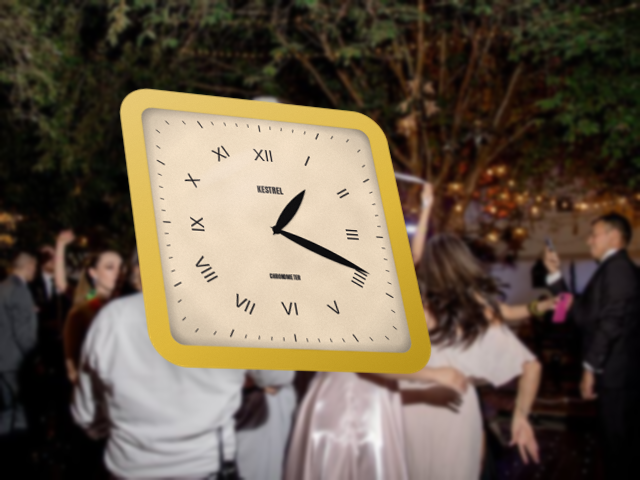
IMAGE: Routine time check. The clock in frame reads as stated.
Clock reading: 1:19
